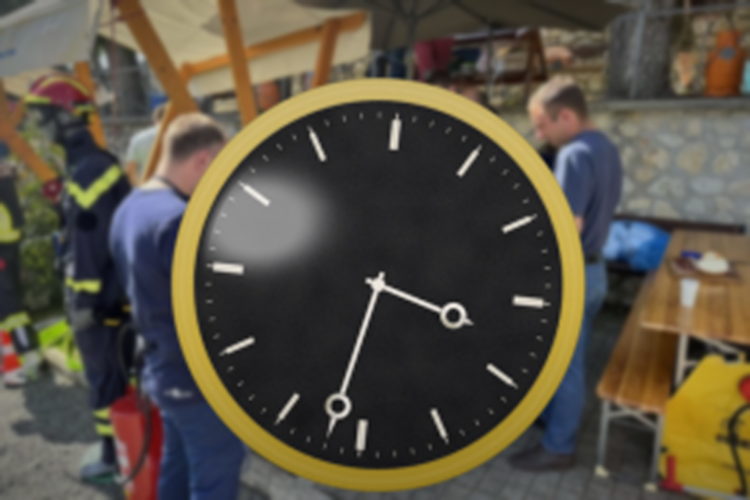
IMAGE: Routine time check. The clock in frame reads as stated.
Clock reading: 3:32
